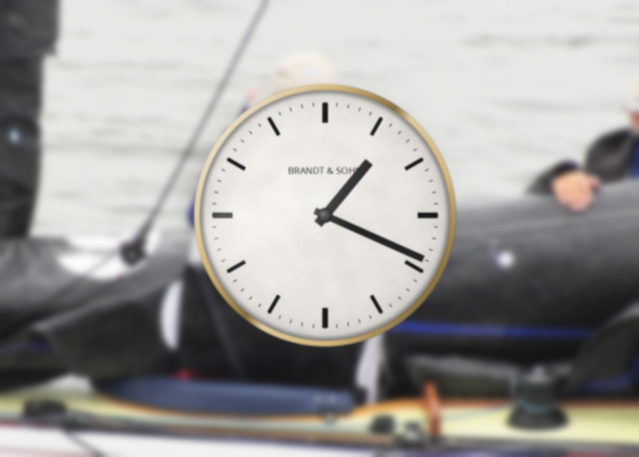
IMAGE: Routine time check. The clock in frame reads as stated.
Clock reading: 1:19
